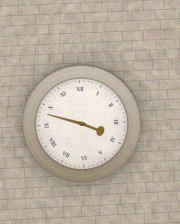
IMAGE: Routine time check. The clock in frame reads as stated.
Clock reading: 3:48
